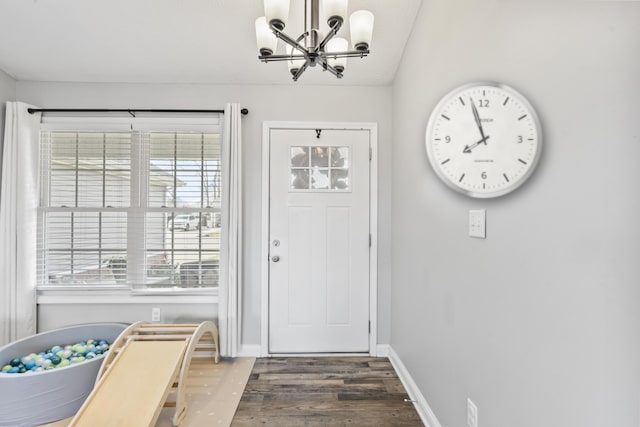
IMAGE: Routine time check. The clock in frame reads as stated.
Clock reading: 7:57
